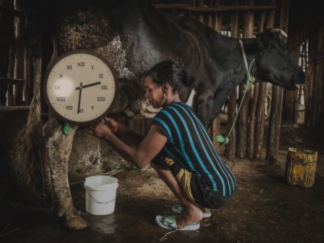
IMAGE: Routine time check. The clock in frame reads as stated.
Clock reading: 2:31
